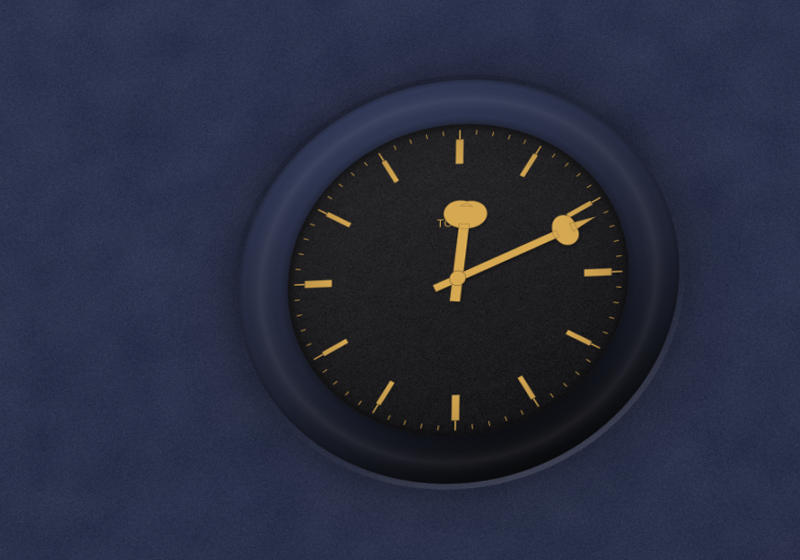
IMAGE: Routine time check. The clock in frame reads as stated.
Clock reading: 12:11
